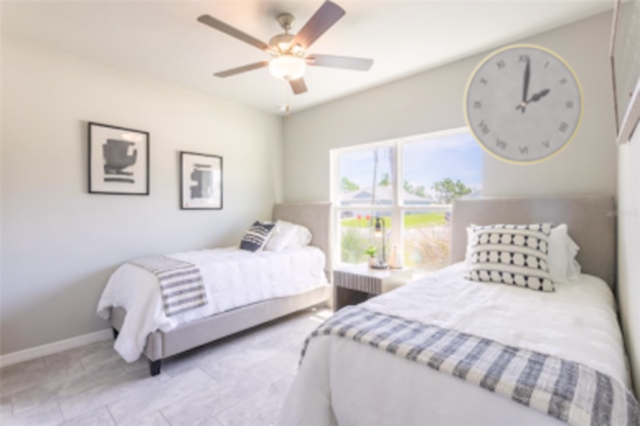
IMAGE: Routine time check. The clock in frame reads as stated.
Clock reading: 2:01
